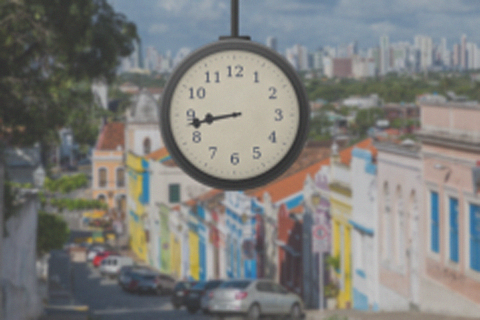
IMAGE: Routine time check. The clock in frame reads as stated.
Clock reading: 8:43
